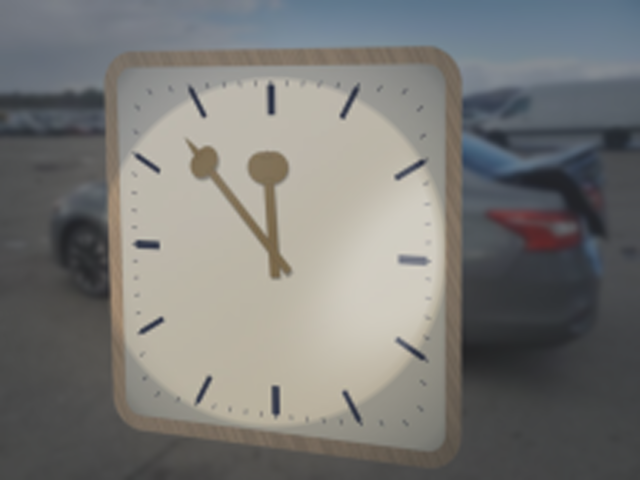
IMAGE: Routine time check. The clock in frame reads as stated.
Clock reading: 11:53
